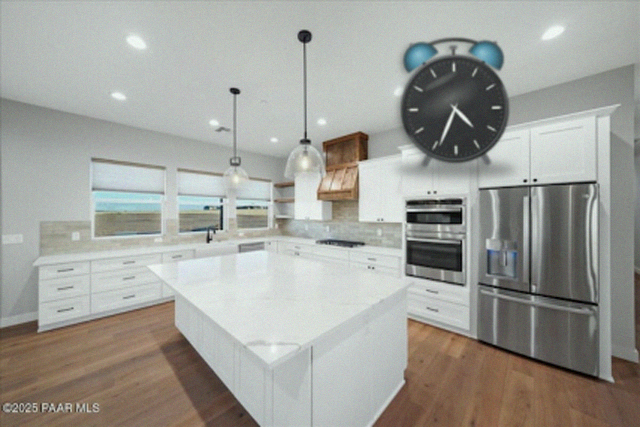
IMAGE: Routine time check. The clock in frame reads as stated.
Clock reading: 4:34
